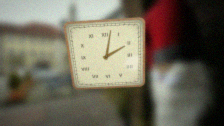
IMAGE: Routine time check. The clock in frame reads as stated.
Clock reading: 2:02
